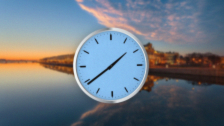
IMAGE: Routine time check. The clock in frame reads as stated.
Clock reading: 1:39
